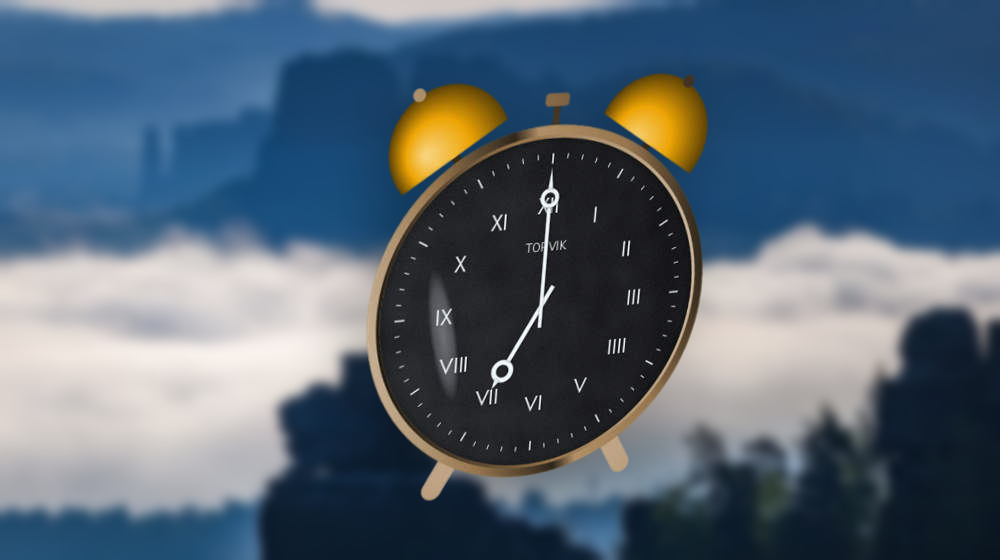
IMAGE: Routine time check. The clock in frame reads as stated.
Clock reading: 7:00
